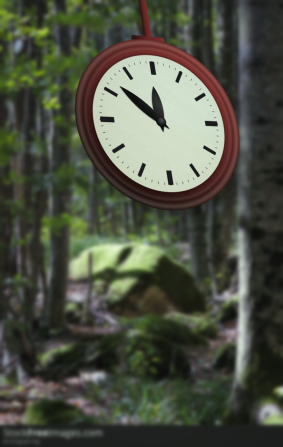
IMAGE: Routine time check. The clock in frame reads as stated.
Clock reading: 11:52
